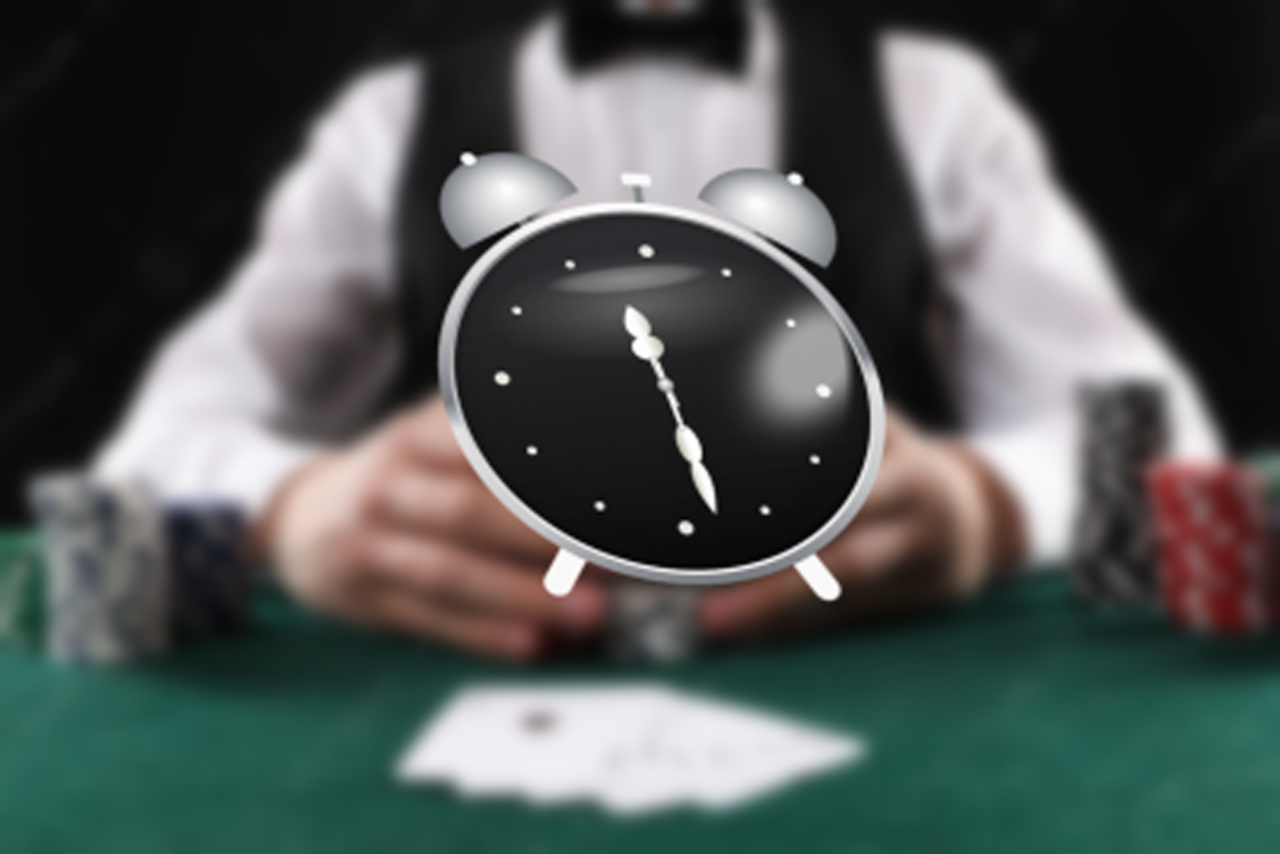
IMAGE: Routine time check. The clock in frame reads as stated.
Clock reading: 11:28
